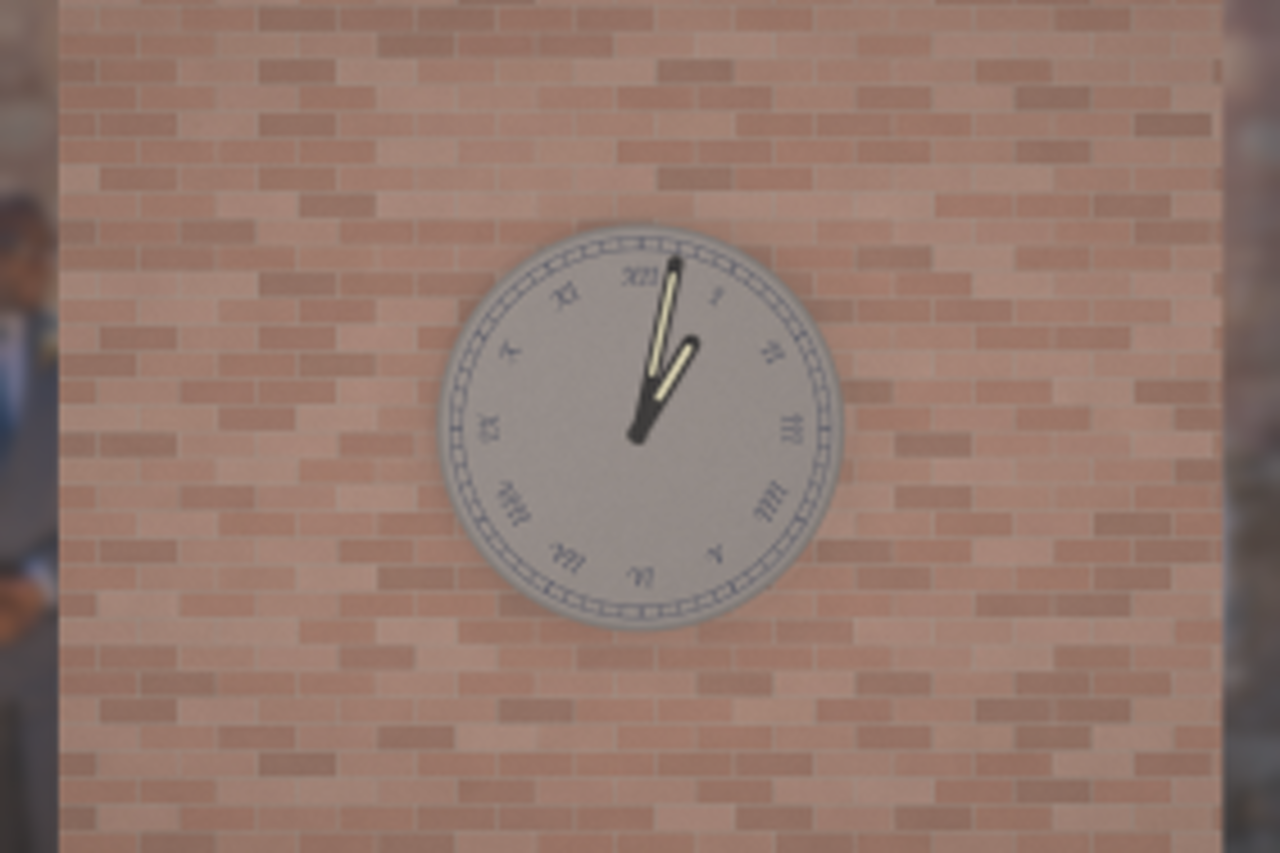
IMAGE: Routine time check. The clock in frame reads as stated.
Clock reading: 1:02
